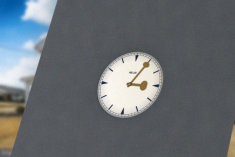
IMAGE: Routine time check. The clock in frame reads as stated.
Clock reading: 3:05
